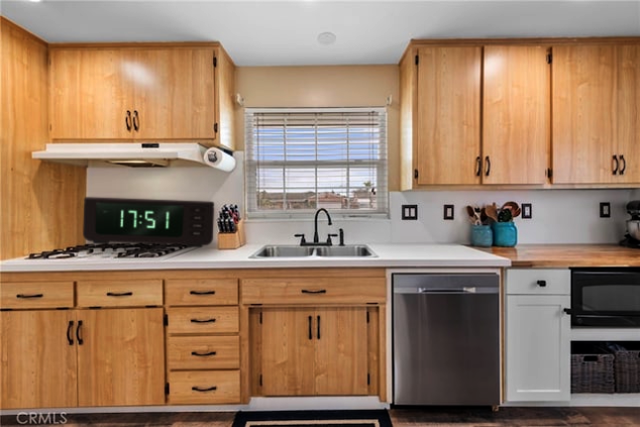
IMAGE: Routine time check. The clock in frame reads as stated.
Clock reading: 17:51
